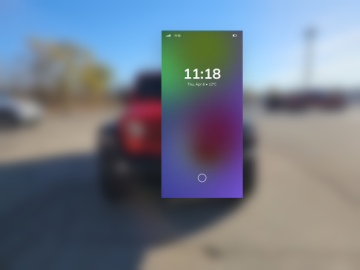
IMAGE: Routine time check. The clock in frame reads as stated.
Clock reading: 11:18
